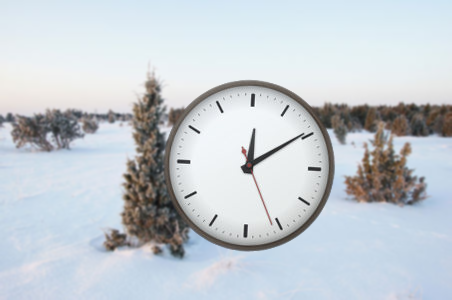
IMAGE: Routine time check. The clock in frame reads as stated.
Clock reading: 12:09:26
